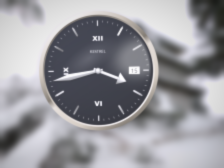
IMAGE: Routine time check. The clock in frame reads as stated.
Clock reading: 3:43
